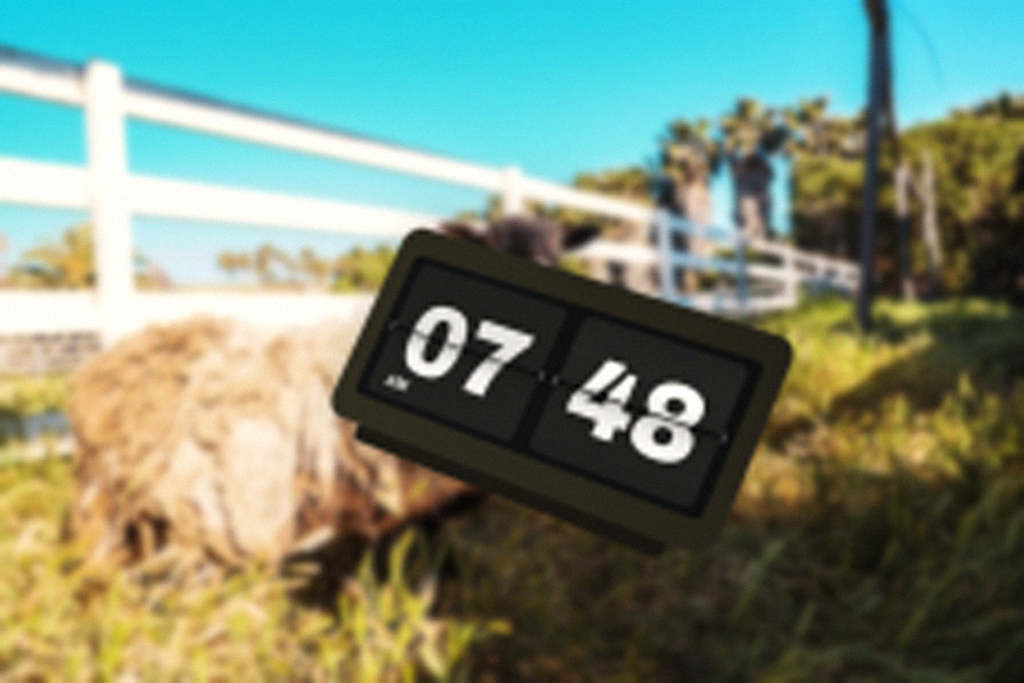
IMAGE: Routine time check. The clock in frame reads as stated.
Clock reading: 7:48
